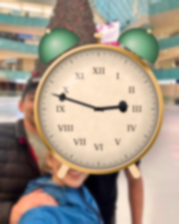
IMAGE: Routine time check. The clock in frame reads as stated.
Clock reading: 2:48
